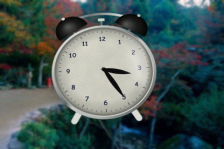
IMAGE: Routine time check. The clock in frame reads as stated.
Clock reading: 3:25
